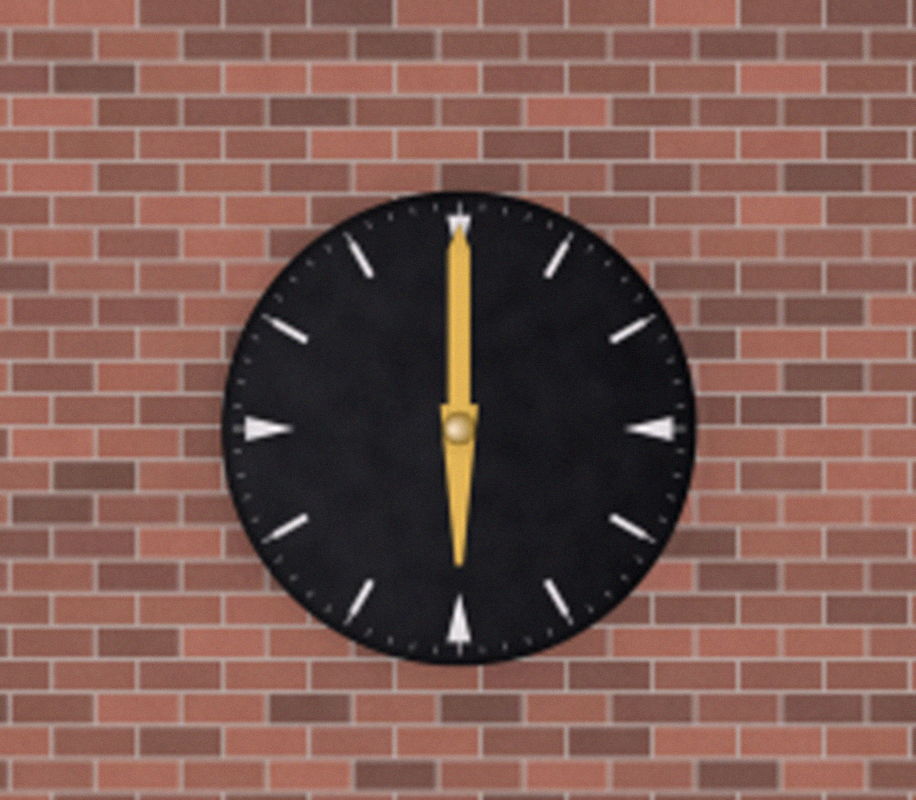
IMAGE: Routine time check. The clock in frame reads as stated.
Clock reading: 6:00
